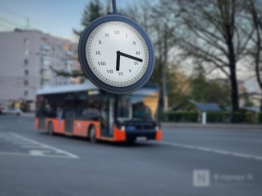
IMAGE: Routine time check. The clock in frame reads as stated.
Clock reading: 6:18
